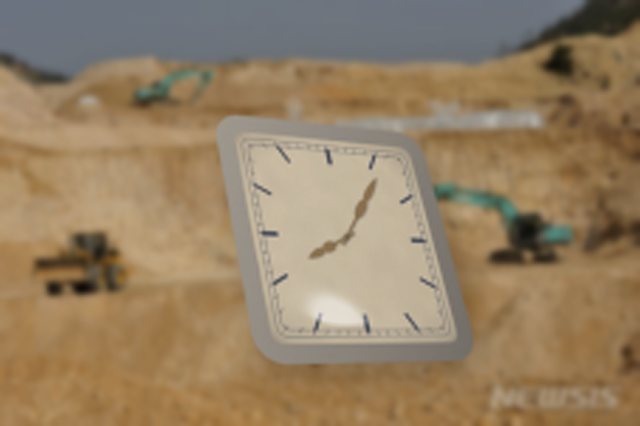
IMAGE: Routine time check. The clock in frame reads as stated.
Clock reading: 8:06
